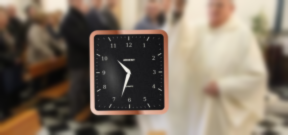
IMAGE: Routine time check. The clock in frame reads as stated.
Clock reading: 10:33
